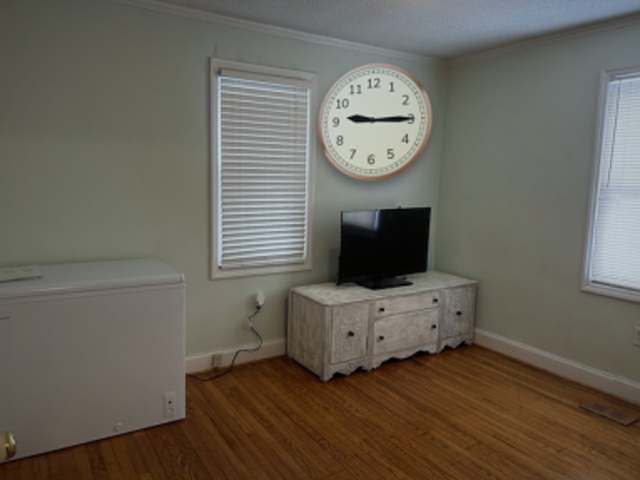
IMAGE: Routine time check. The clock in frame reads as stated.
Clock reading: 9:15
